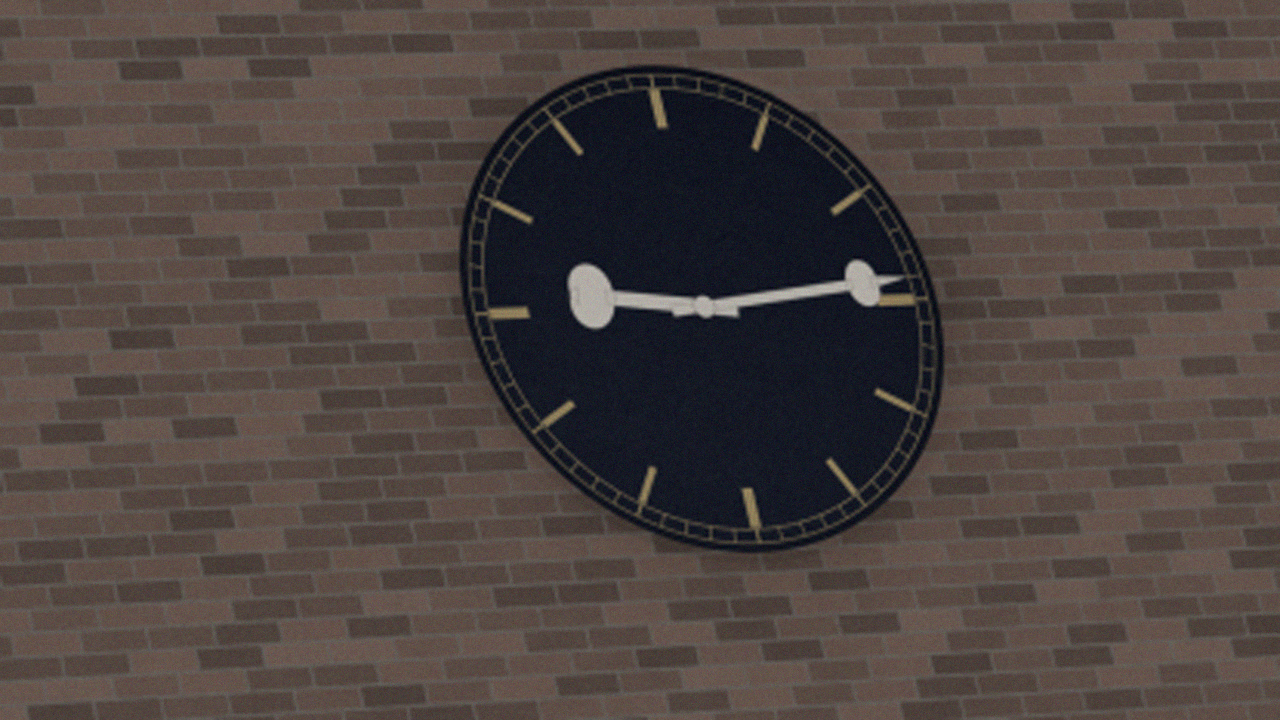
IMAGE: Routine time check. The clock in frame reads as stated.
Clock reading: 9:14
